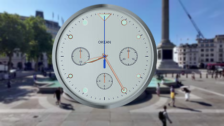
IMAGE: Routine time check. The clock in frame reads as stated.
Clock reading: 8:25
